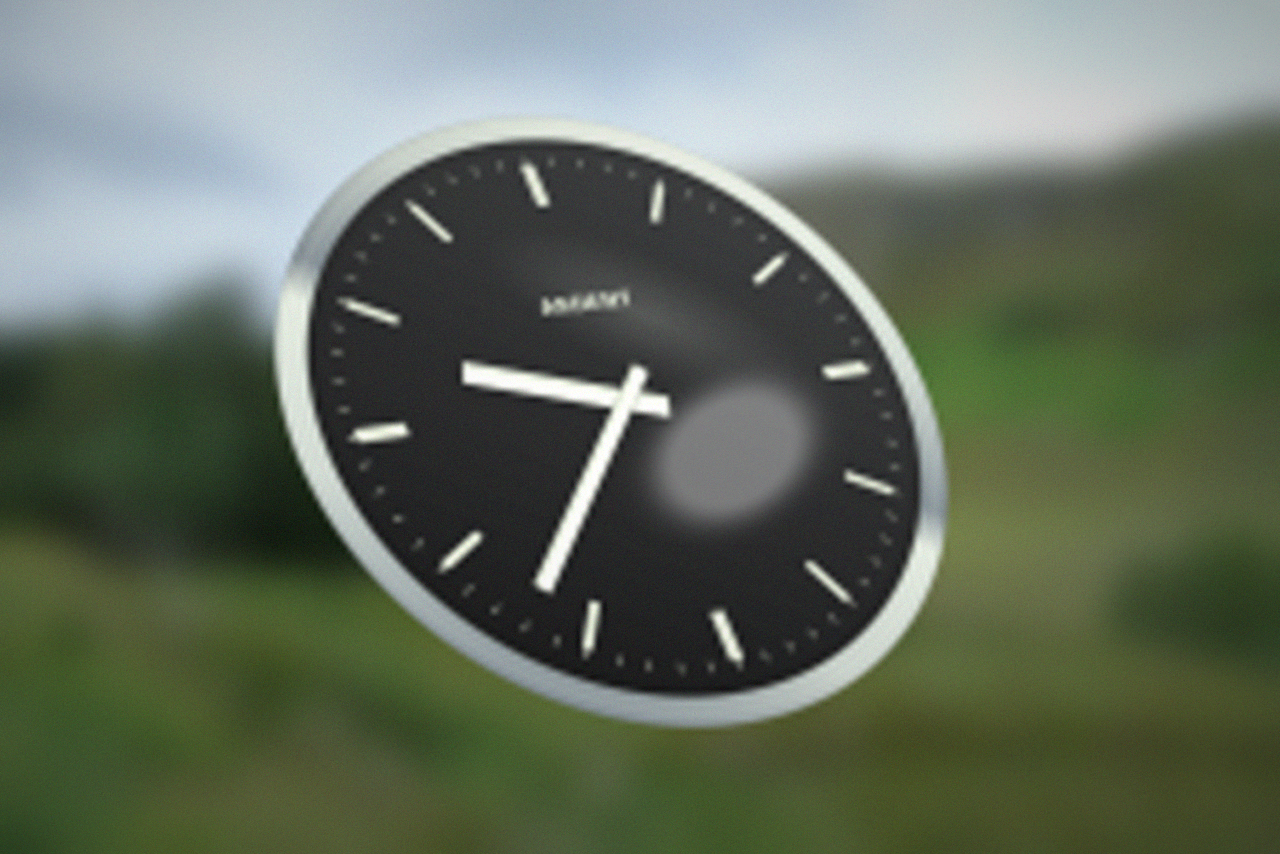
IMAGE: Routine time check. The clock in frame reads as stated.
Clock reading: 9:37
